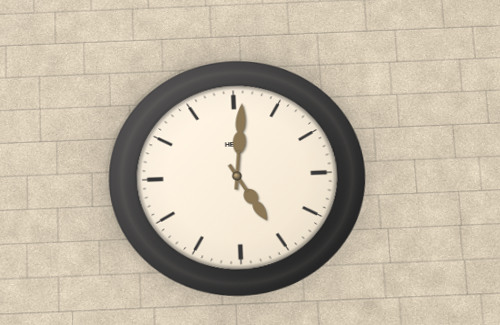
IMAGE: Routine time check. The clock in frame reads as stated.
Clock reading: 5:01
